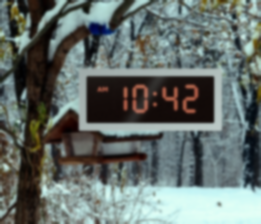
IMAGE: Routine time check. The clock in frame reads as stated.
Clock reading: 10:42
